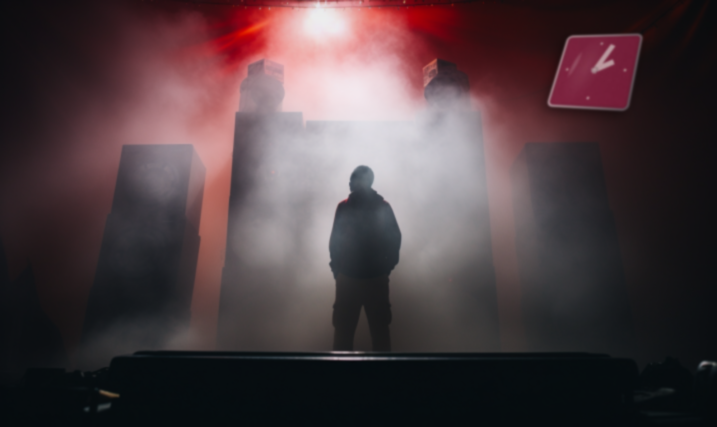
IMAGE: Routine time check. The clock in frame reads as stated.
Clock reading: 2:04
